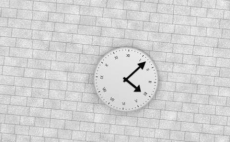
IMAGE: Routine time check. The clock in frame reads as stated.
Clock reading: 4:07
